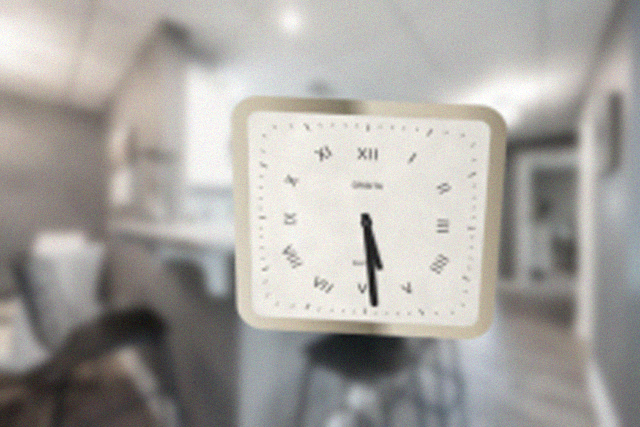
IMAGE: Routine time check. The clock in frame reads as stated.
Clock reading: 5:29
